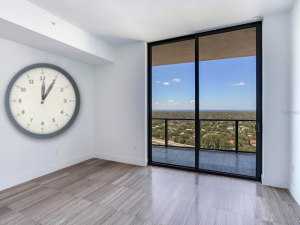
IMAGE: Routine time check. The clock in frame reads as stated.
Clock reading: 12:05
